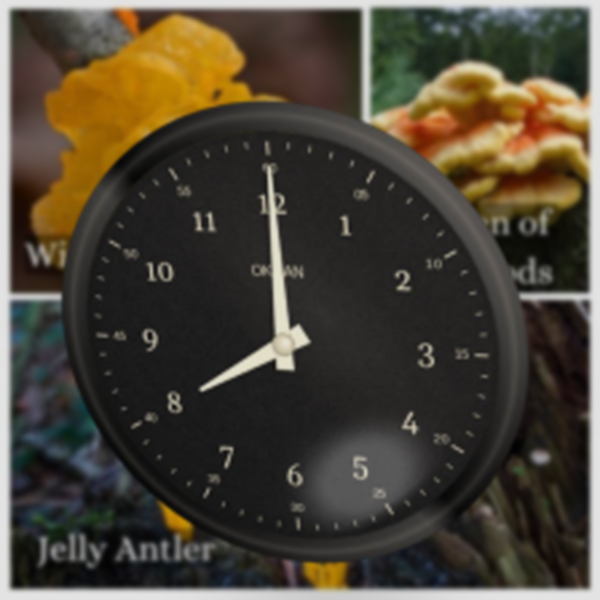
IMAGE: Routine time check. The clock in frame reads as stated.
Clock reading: 8:00
